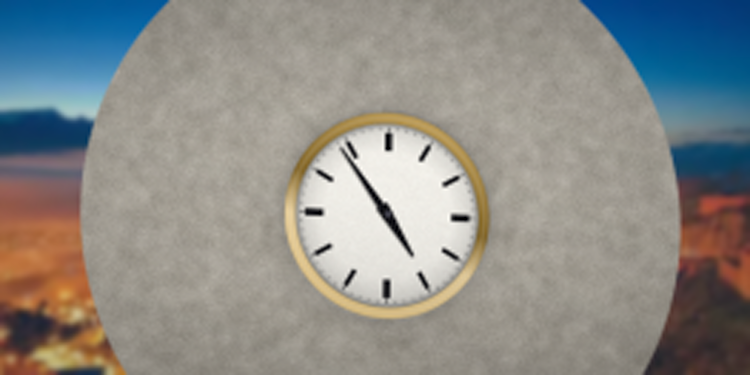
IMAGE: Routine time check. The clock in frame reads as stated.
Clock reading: 4:54
